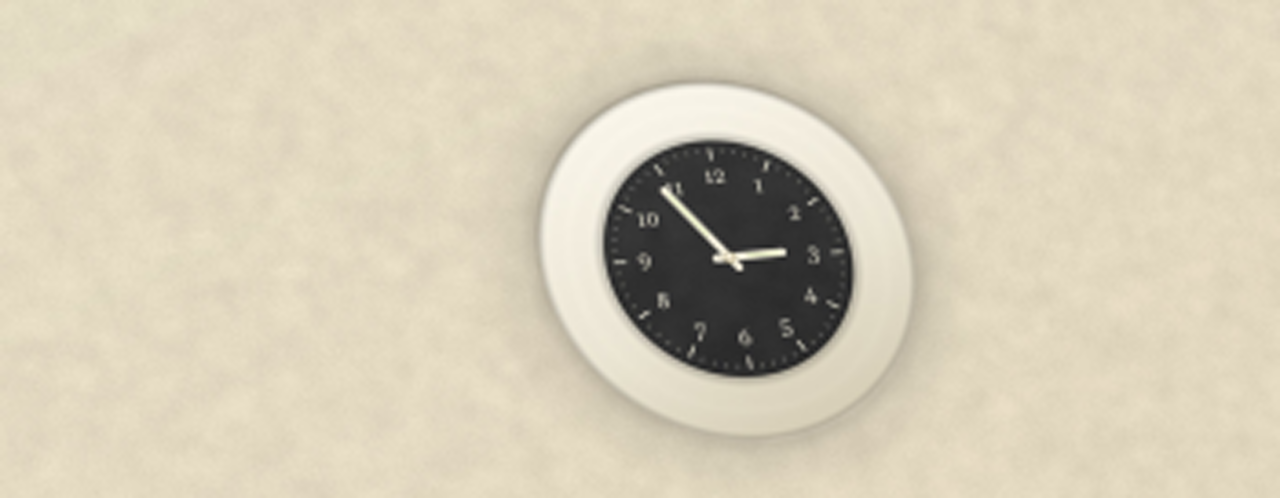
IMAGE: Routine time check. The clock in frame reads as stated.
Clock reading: 2:54
